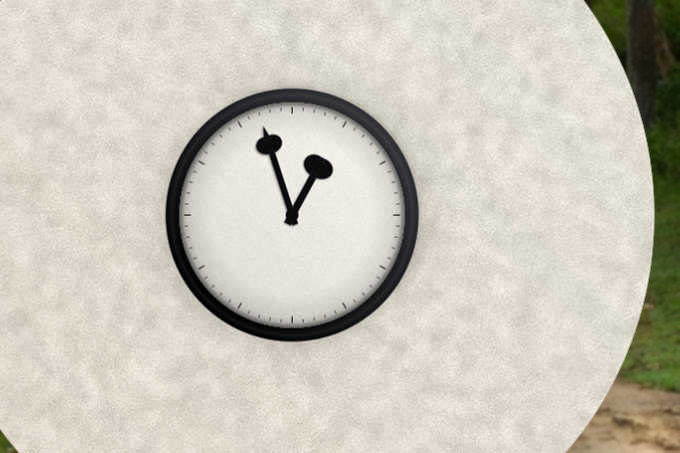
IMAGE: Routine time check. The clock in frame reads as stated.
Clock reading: 12:57
